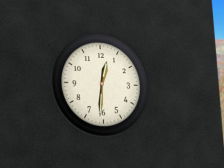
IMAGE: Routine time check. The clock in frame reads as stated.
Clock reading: 12:31
